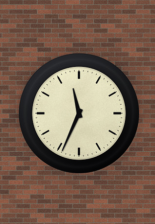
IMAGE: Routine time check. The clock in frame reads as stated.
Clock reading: 11:34
